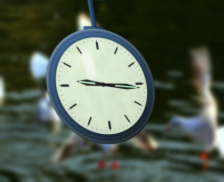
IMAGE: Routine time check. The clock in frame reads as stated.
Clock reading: 9:16
